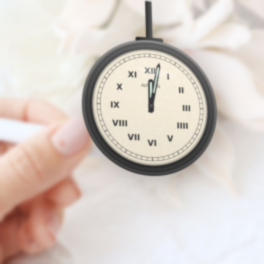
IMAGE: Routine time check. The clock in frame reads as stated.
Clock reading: 12:02
